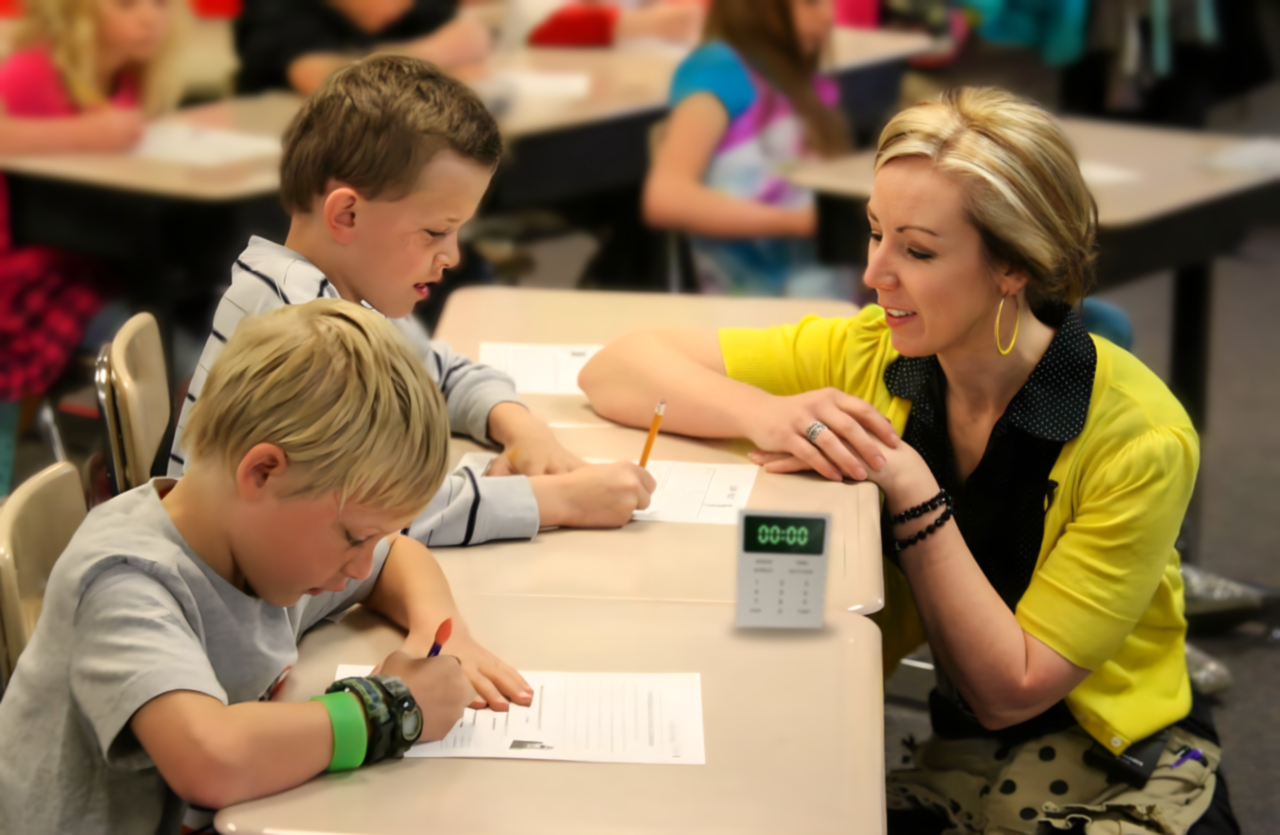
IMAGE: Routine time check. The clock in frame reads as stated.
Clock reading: 0:00
